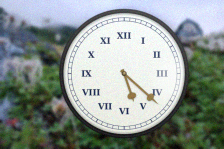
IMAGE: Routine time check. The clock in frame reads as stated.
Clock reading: 5:22
